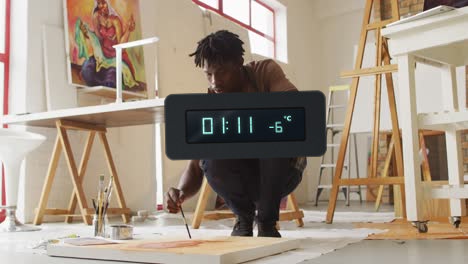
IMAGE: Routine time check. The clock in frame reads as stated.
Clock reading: 1:11
